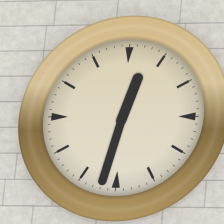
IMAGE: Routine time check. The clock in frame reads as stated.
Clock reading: 12:32
